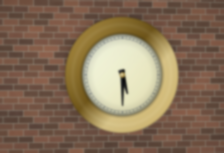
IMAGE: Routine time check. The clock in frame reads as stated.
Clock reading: 5:30
